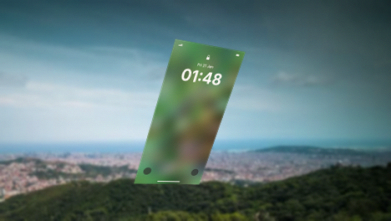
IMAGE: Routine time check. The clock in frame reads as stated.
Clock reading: 1:48
